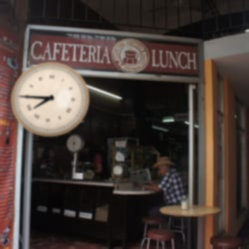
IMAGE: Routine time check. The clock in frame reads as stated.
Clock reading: 7:45
